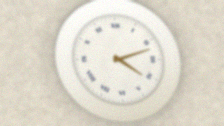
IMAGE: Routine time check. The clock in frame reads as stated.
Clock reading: 4:12
